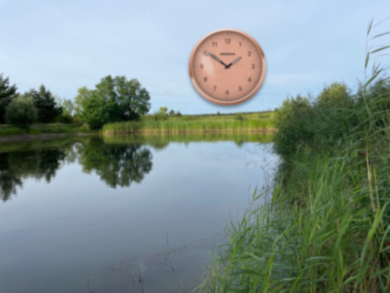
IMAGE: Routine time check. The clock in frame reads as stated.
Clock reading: 1:51
